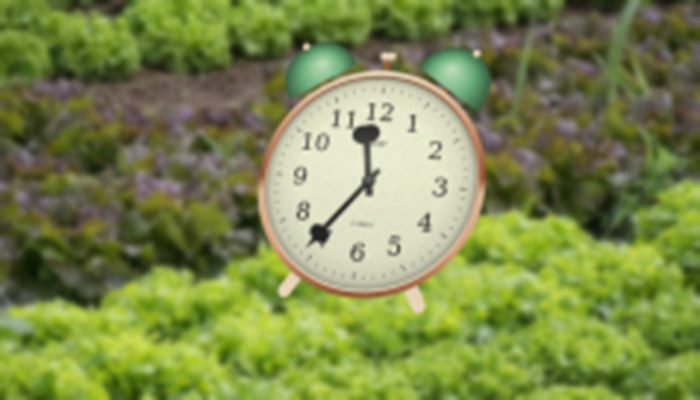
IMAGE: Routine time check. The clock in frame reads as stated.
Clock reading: 11:36
